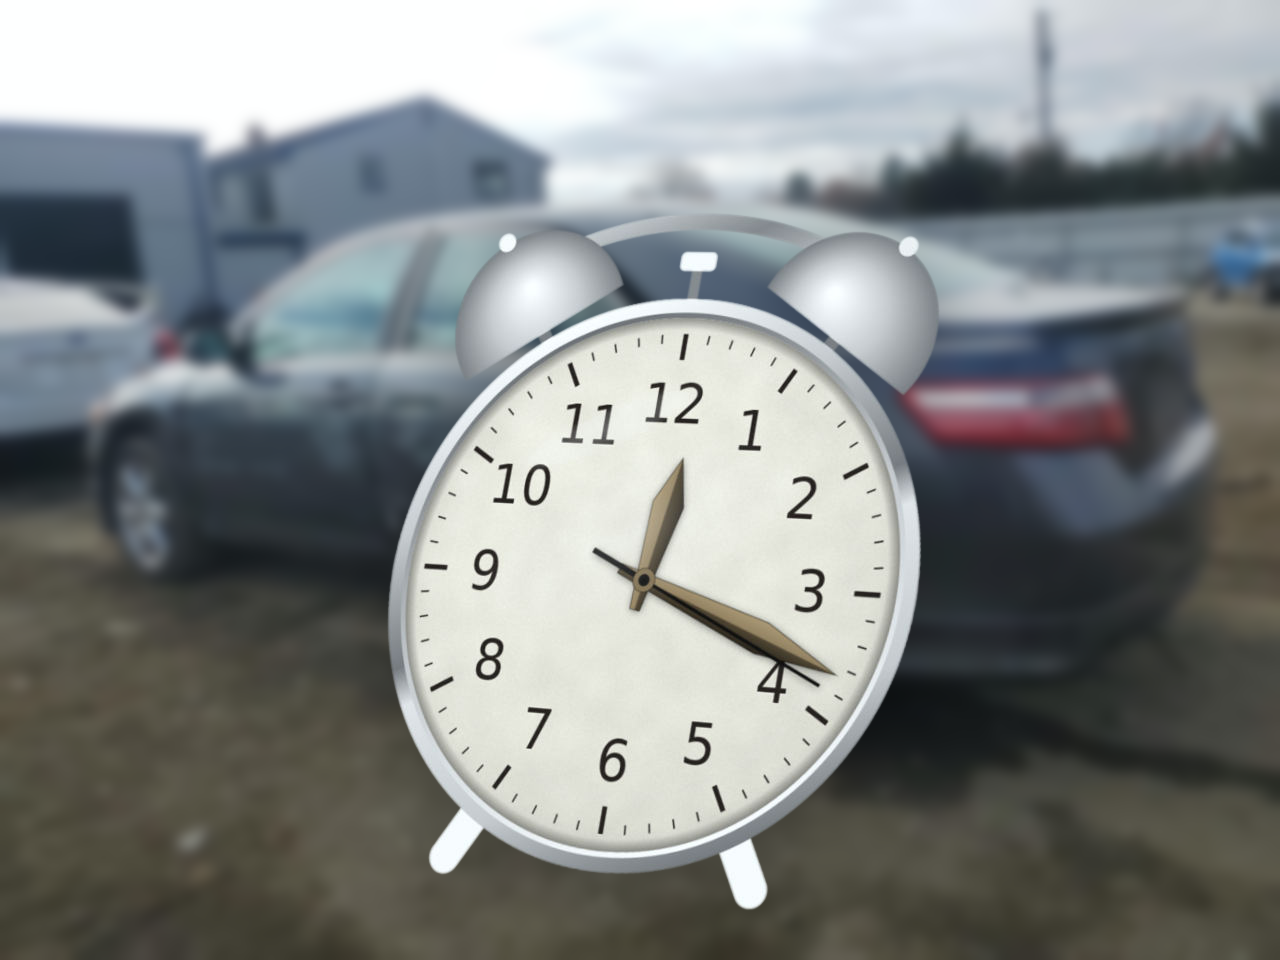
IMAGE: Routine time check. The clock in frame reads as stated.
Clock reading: 12:18:19
